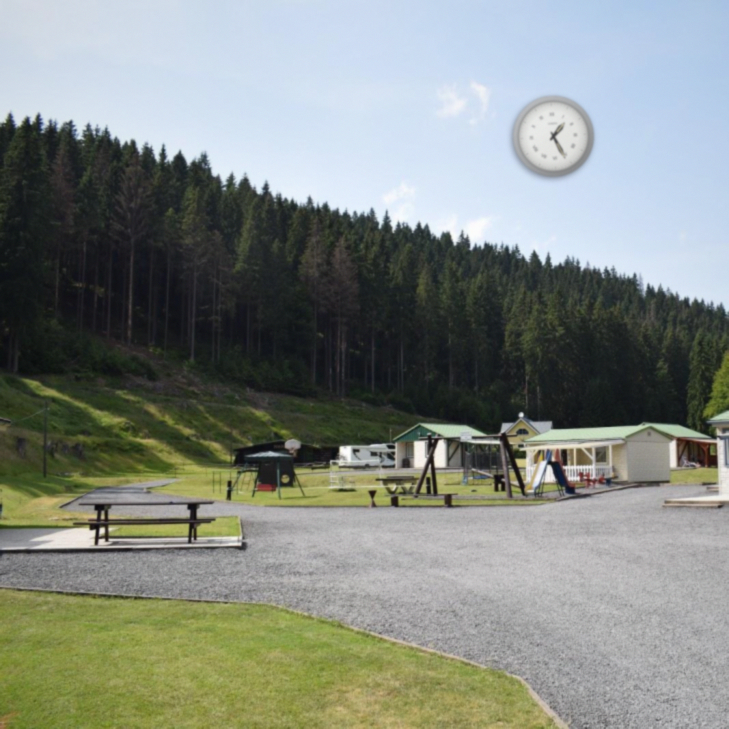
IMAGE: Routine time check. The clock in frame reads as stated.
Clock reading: 1:26
